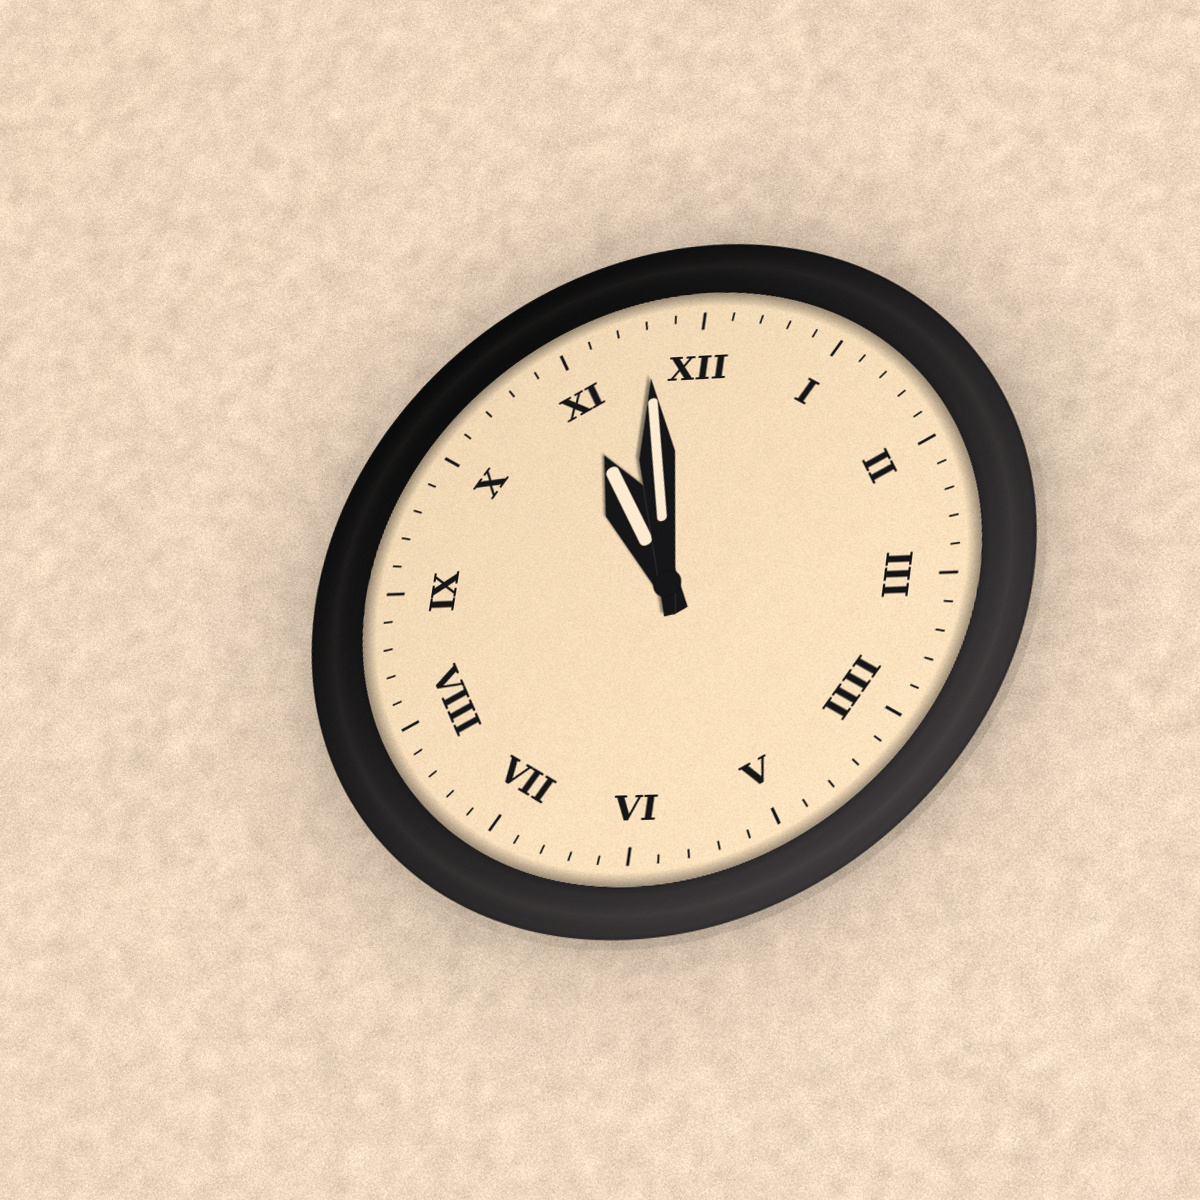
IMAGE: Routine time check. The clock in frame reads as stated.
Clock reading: 10:58
